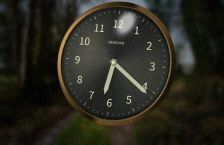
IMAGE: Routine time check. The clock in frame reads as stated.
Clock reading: 6:21
